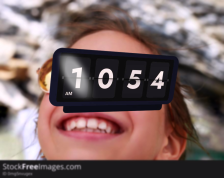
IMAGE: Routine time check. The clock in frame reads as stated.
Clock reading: 10:54
